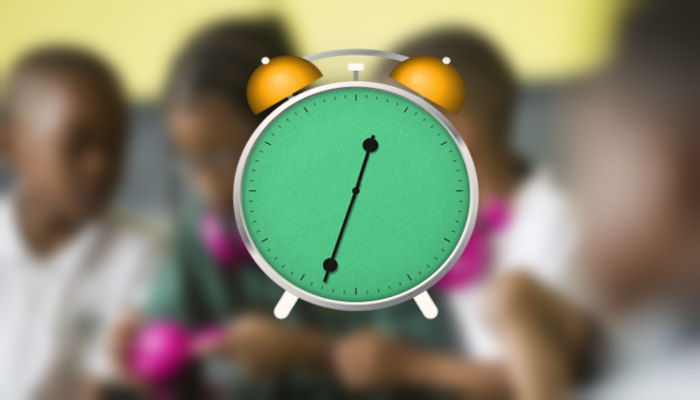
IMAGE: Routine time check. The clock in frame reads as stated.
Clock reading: 12:33
